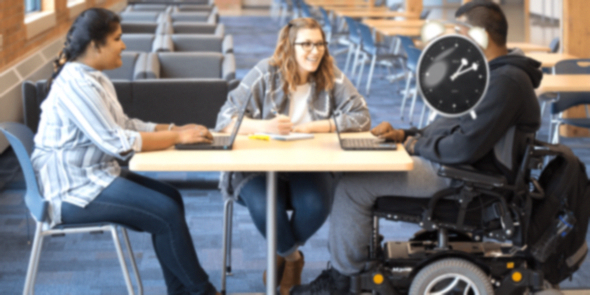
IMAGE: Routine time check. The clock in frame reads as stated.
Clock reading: 1:11
